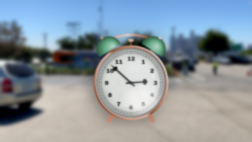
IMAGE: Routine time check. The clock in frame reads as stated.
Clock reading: 2:52
